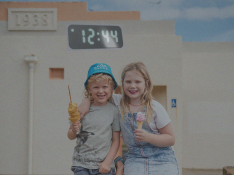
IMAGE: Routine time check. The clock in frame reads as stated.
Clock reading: 12:44
